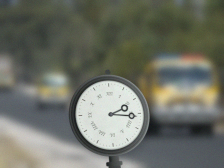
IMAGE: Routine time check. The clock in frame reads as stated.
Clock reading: 2:16
